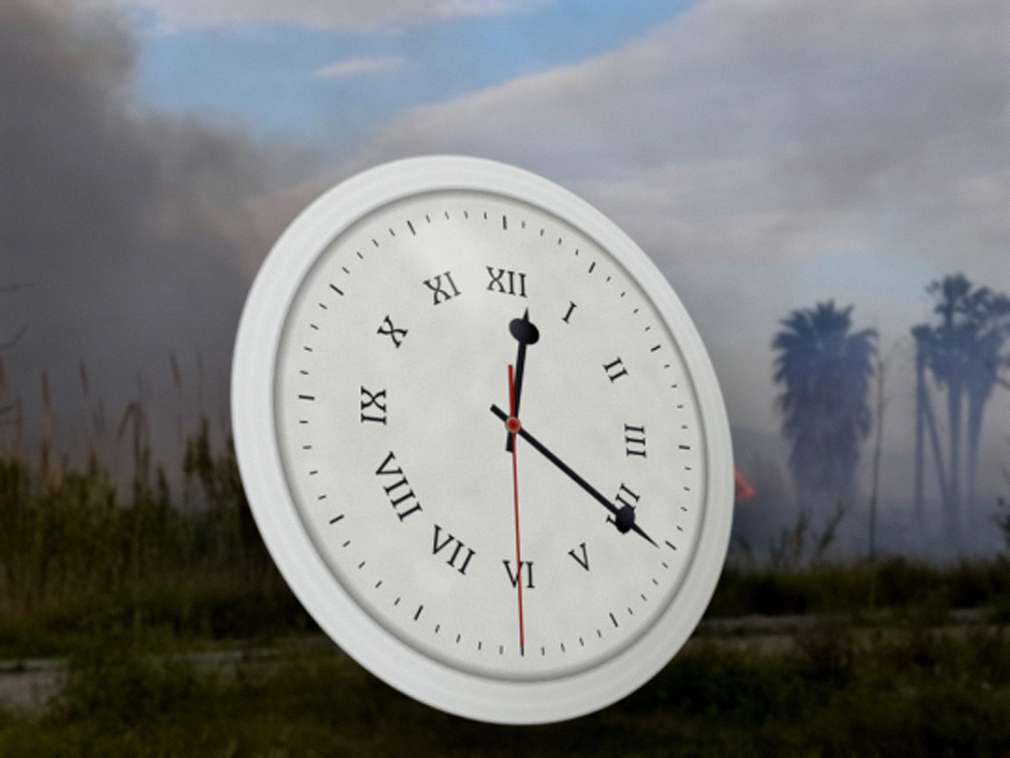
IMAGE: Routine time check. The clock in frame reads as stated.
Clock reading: 12:20:30
